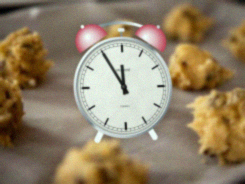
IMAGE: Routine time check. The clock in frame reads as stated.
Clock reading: 11:55
